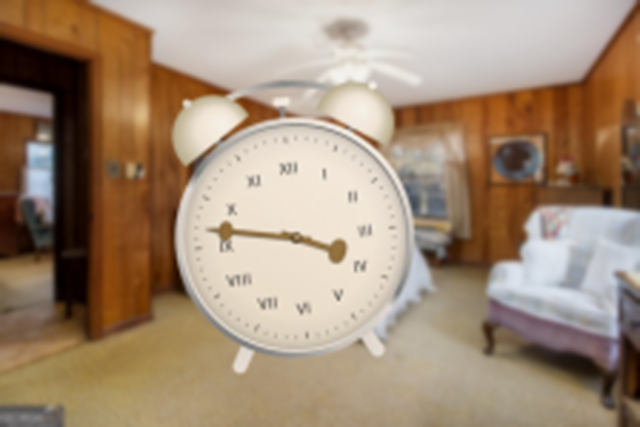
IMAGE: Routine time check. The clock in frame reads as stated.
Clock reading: 3:47
